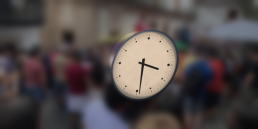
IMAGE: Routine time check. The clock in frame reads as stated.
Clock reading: 3:29
